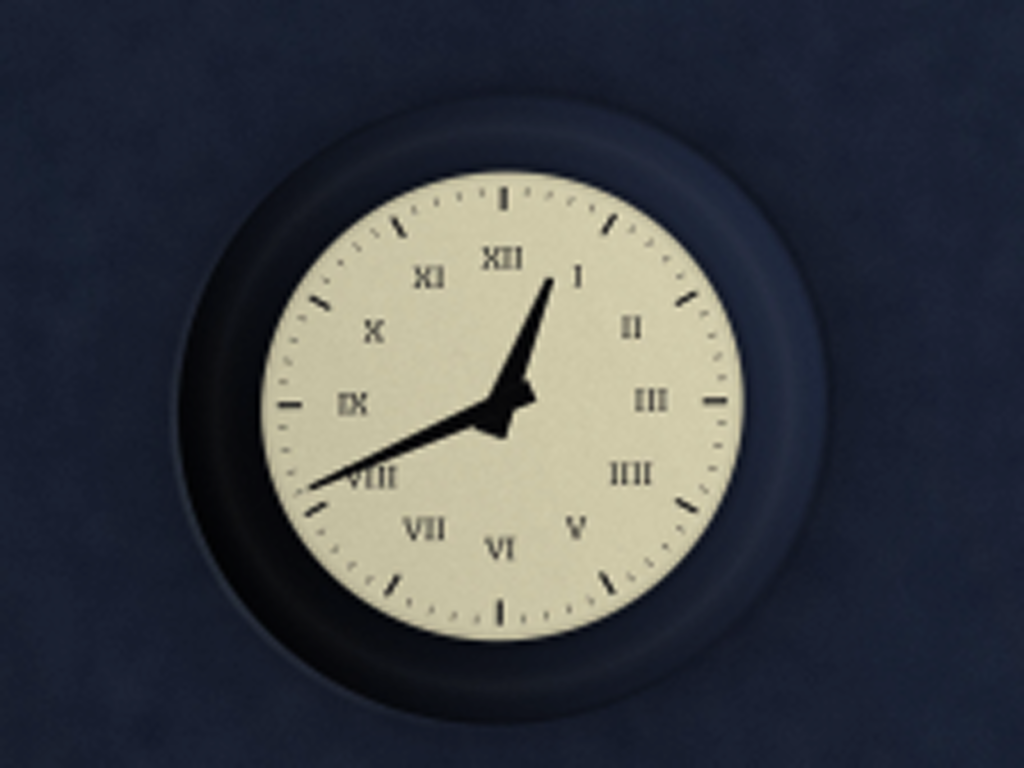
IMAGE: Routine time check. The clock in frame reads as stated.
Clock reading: 12:41
